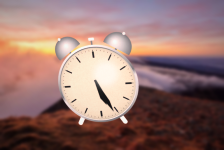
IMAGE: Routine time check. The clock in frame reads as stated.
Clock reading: 5:26
